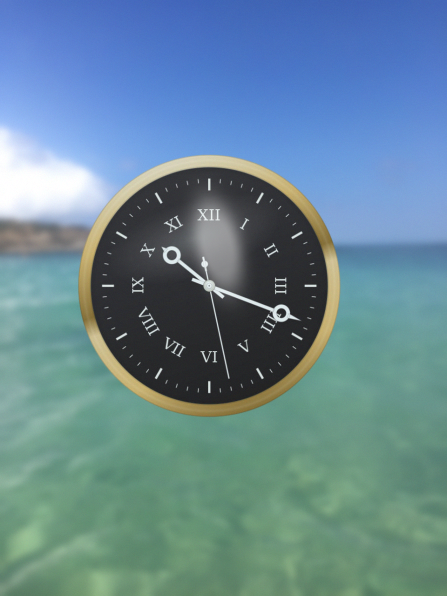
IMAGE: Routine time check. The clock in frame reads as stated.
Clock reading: 10:18:28
